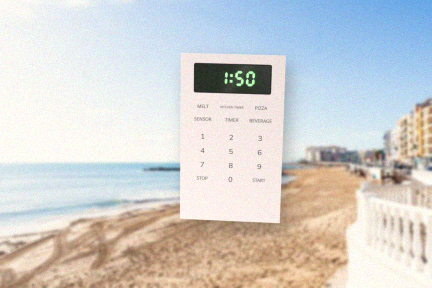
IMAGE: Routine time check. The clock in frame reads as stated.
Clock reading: 1:50
